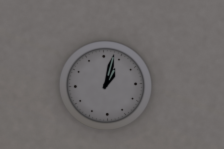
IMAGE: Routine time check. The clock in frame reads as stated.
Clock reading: 1:03
